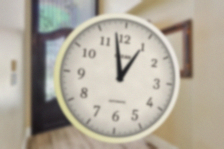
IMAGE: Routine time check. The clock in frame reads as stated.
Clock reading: 12:58
